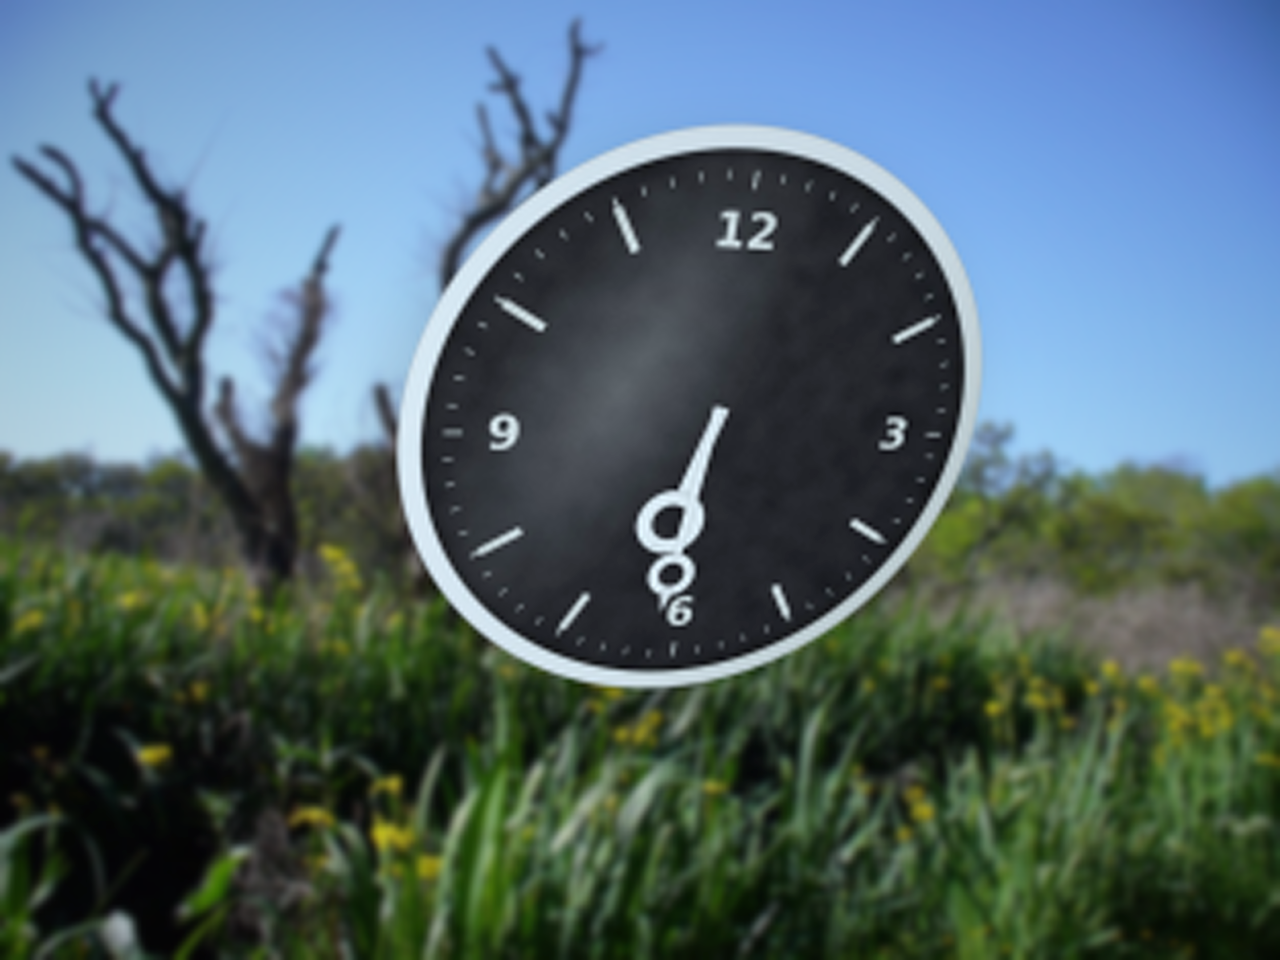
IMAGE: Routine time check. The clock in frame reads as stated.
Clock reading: 6:31
